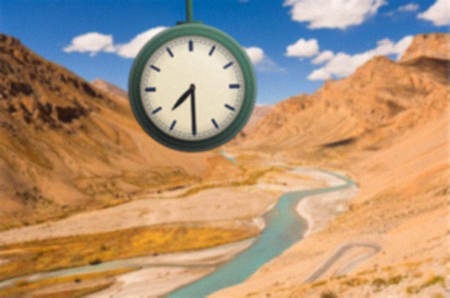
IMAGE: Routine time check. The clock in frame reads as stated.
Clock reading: 7:30
